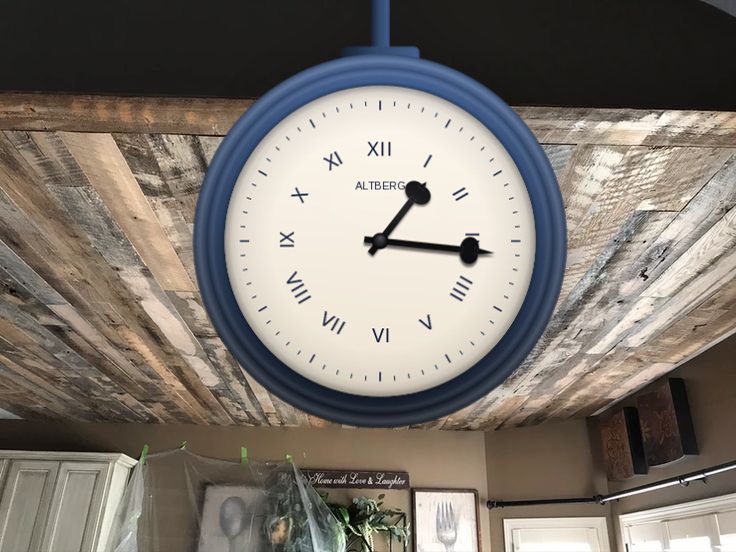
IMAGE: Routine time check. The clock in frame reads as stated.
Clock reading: 1:16
